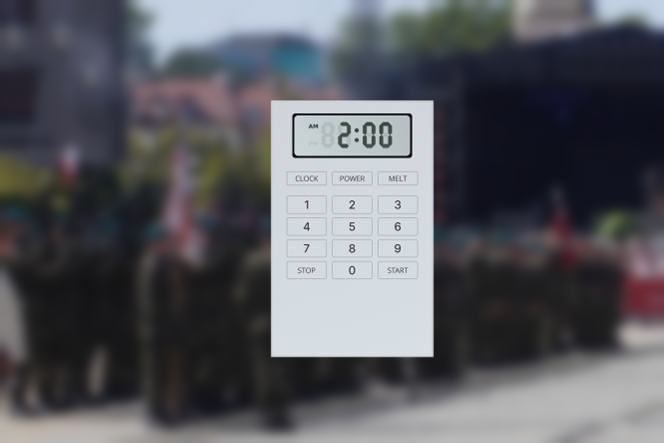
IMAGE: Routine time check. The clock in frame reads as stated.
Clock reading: 2:00
